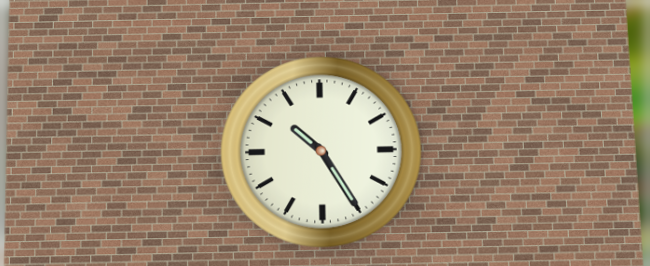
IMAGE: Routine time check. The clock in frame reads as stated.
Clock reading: 10:25
